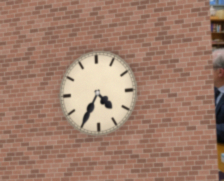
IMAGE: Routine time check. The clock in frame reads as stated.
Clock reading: 4:35
